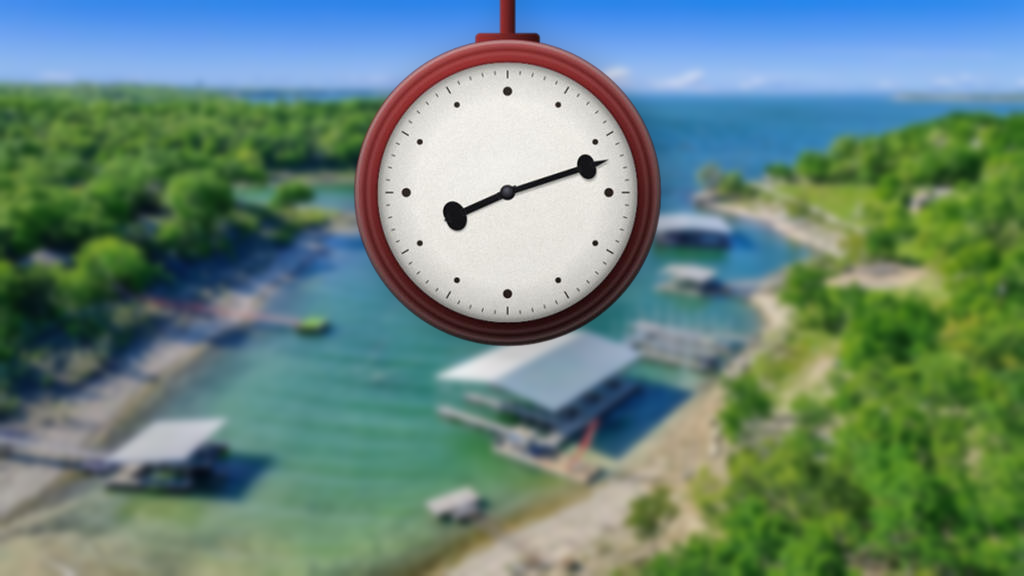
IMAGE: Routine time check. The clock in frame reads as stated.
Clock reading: 8:12
